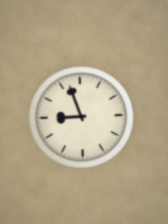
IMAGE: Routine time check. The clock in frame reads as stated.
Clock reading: 8:57
